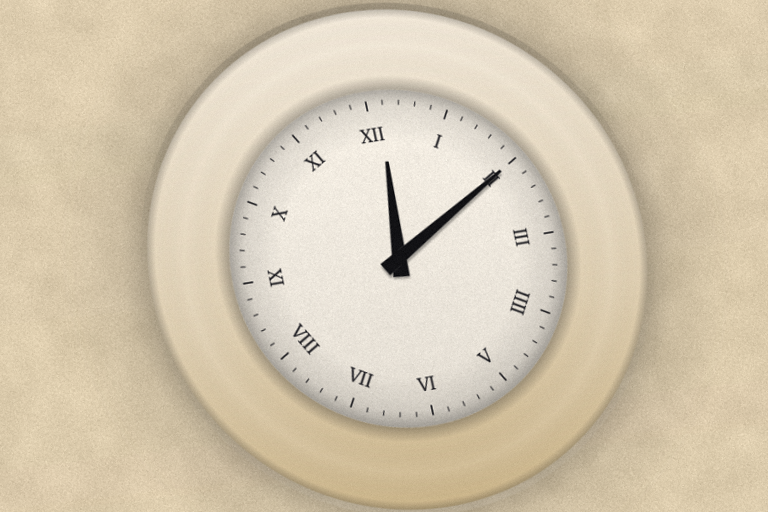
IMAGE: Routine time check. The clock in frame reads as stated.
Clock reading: 12:10
